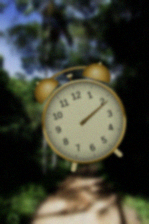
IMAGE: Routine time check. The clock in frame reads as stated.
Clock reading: 2:11
